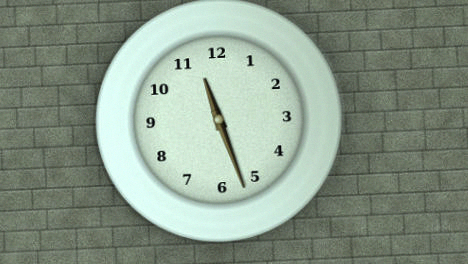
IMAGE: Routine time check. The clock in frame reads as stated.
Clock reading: 11:27
